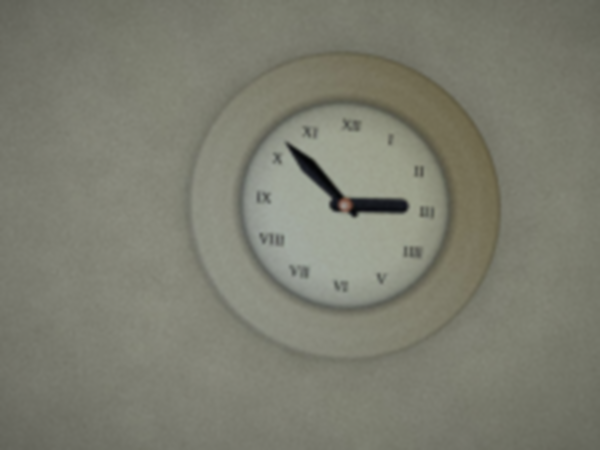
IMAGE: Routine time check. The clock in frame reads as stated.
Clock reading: 2:52
